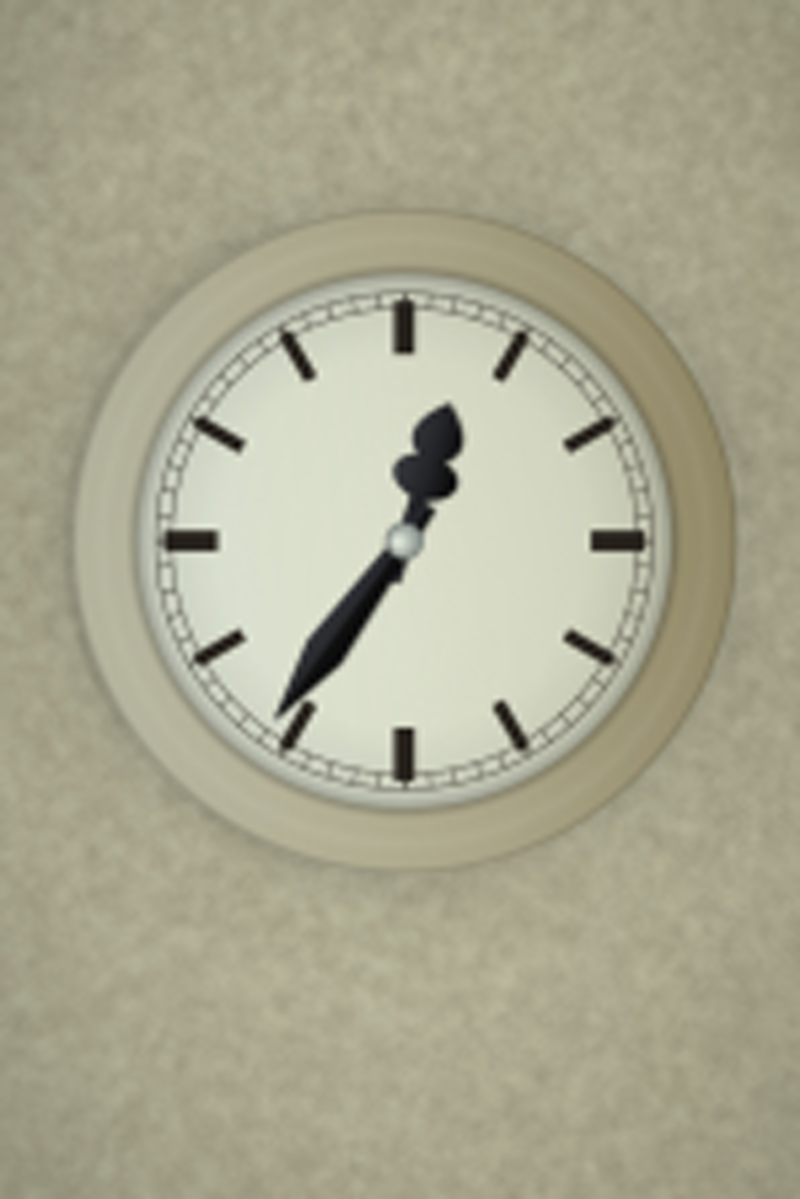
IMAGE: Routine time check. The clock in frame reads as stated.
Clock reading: 12:36
